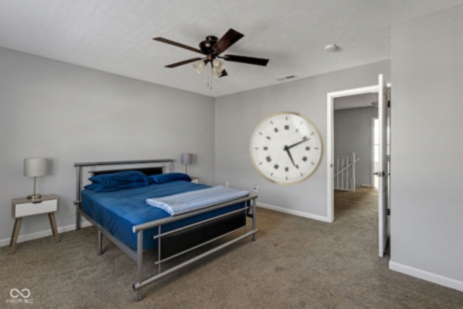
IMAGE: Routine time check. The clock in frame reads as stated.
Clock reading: 5:11
